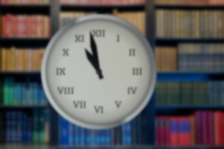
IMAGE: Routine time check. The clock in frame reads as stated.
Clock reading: 10:58
